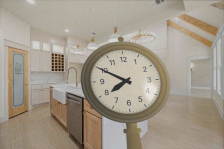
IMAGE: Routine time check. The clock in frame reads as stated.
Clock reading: 7:50
